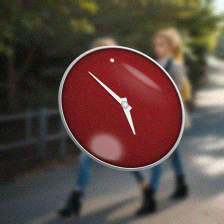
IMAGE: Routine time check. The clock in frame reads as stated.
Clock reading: 5:54
